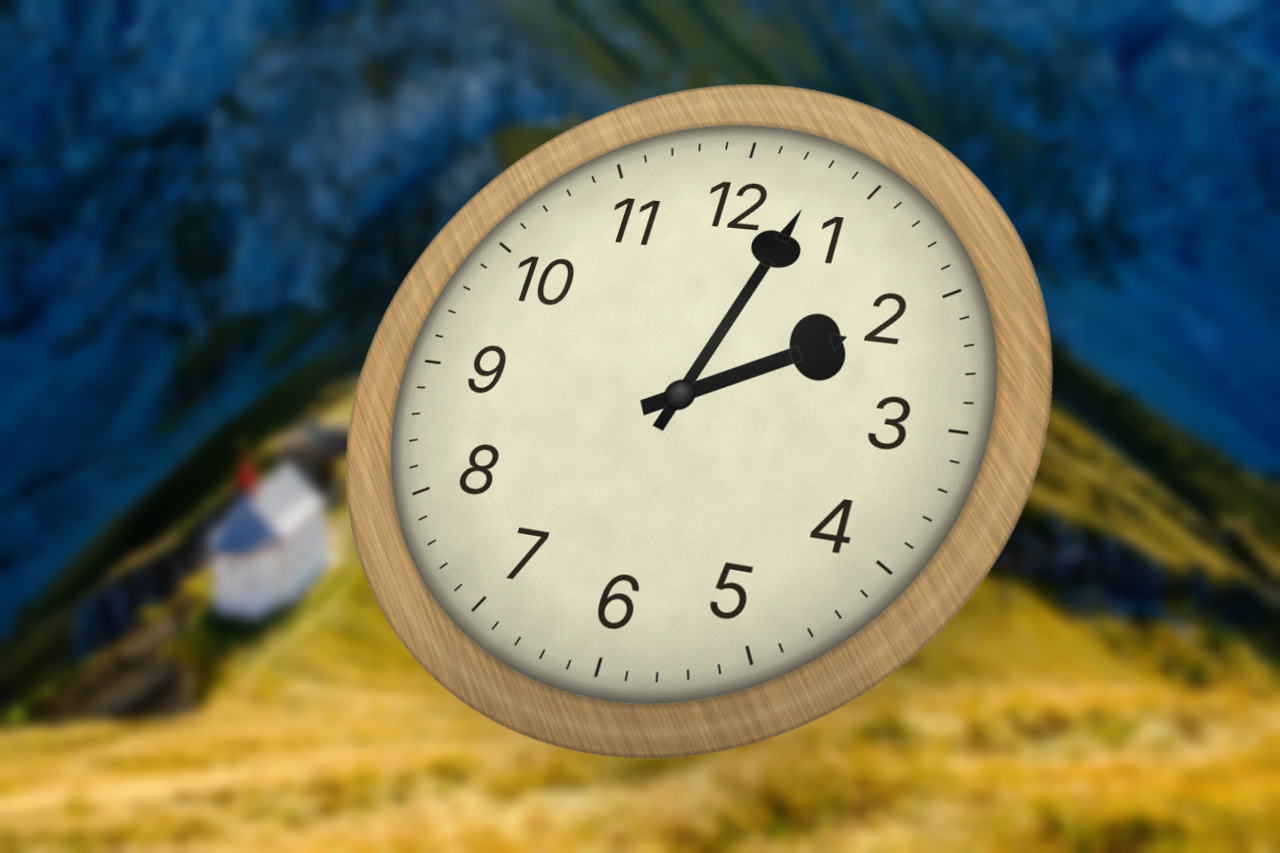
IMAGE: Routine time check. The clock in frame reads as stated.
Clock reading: 2:03
